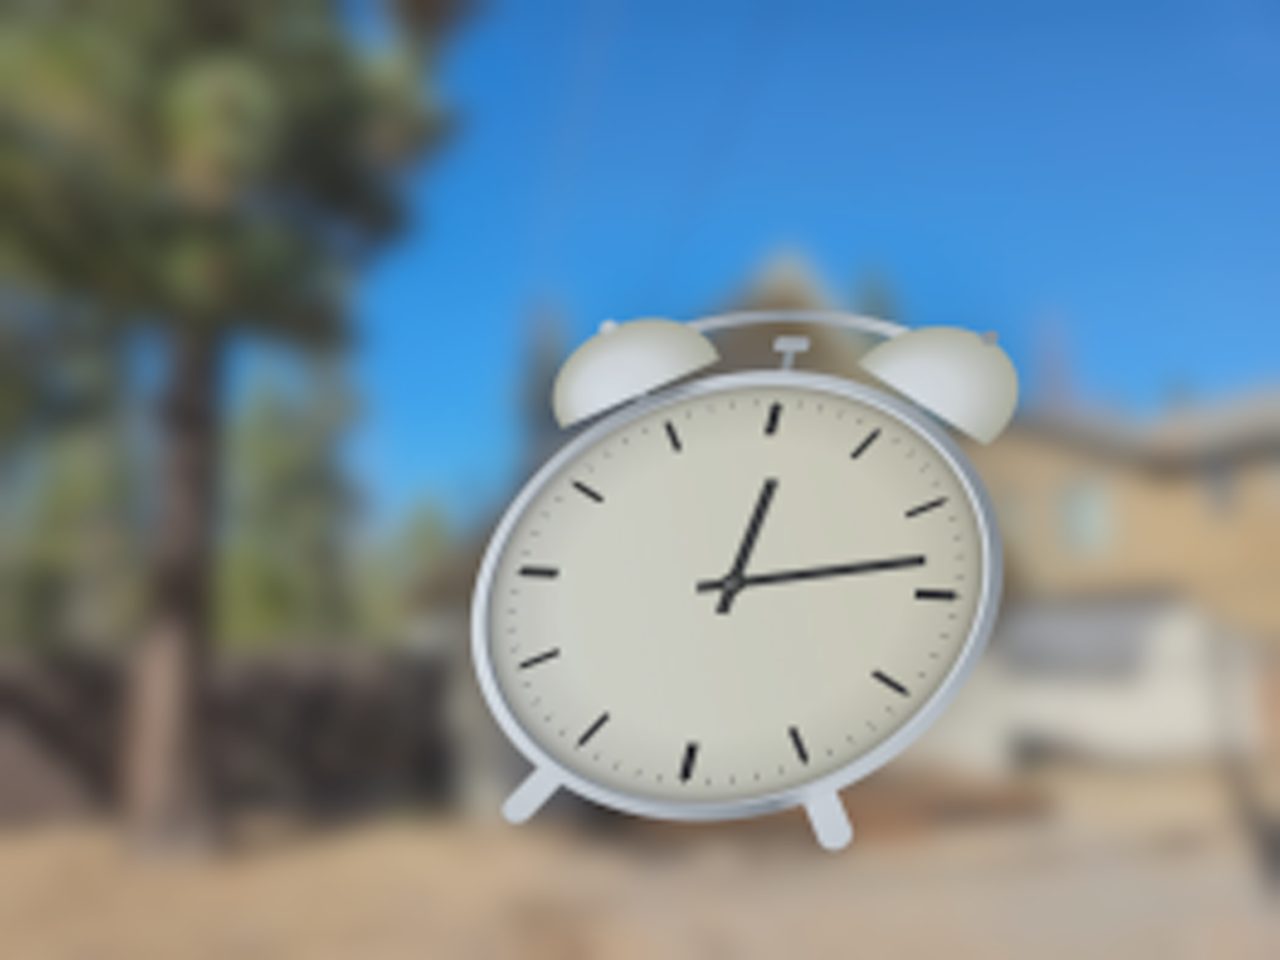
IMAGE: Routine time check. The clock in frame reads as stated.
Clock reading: 12:13
